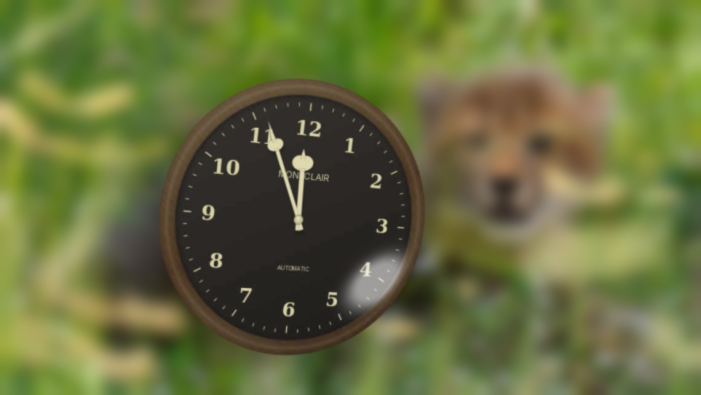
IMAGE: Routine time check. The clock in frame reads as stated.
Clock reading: 11:56
